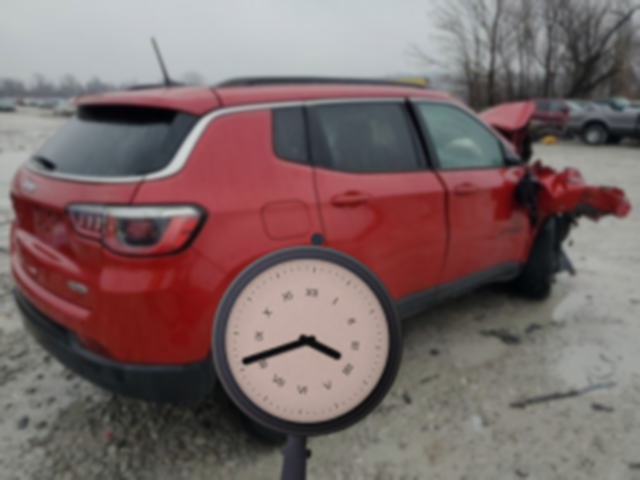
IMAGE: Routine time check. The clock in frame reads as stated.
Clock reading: 3:41
